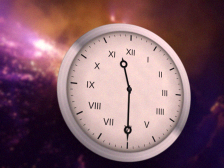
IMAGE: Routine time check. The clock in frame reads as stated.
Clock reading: 11:30
